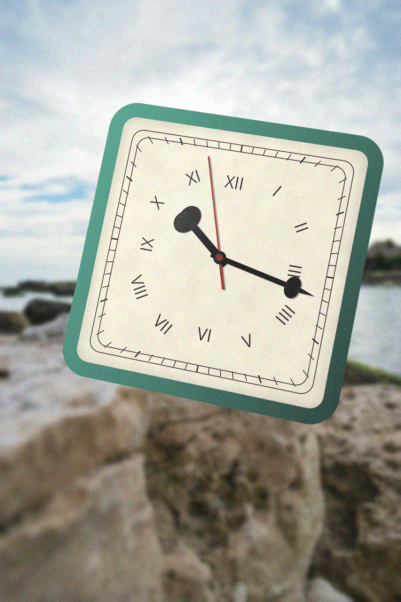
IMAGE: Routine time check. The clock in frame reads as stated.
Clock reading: 10:16:57
